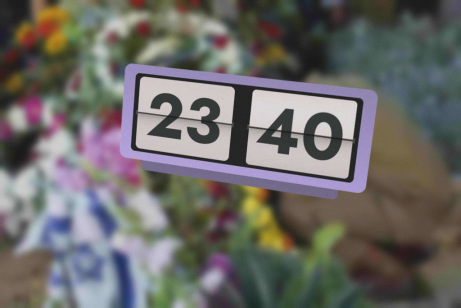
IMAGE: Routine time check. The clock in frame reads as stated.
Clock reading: 23:40
